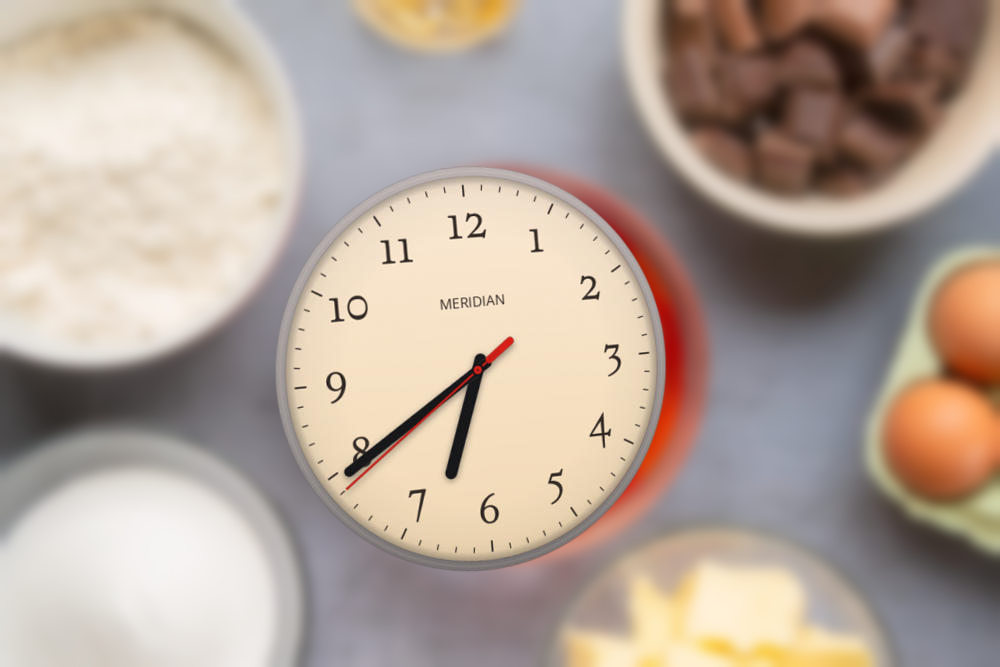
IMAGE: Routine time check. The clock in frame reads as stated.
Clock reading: 6:39:39
